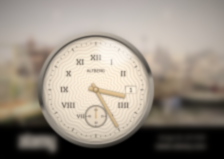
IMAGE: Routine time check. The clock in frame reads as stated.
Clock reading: 3:25
